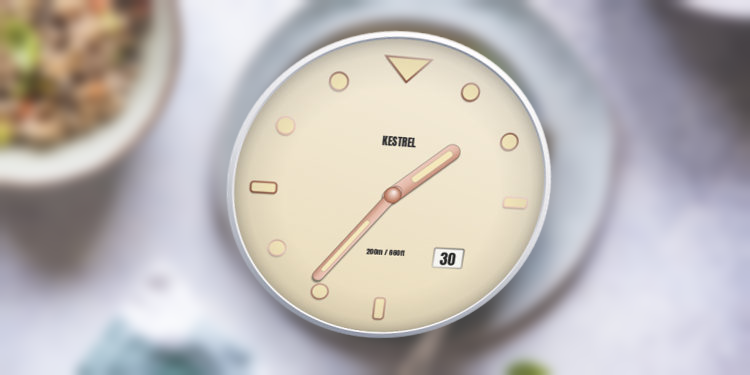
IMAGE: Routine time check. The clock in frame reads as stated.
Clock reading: 1:36
